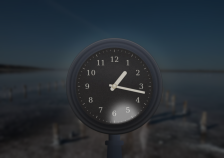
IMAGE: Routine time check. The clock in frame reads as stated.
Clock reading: 1:17
